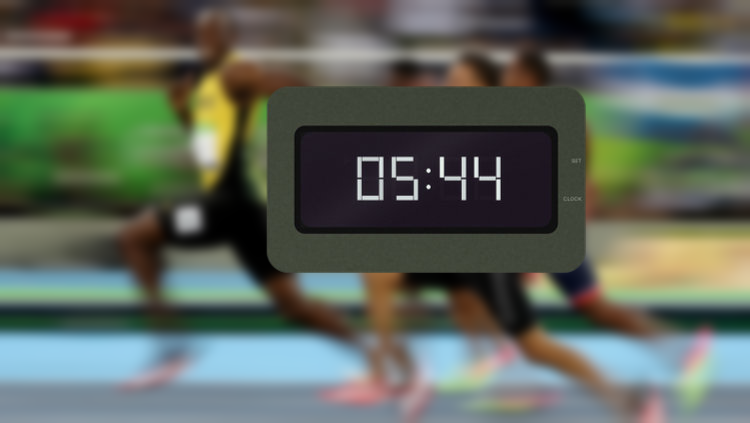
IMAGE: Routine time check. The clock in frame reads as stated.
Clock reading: 5:44
